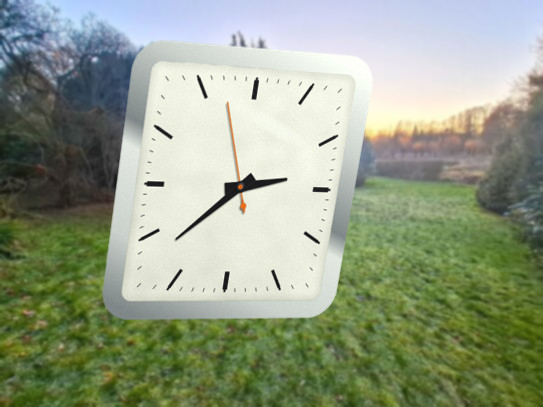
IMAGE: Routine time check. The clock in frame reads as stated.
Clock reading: 2:37:57
